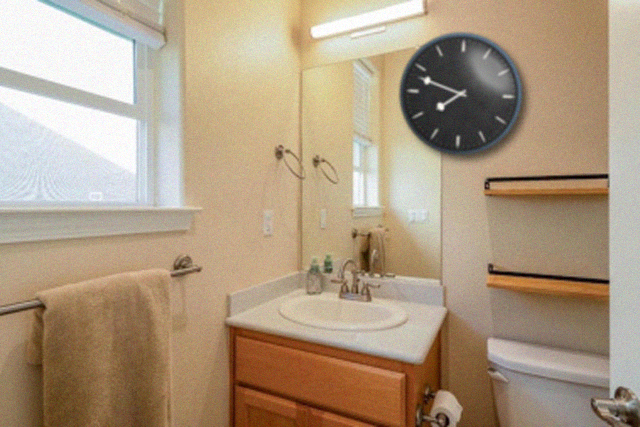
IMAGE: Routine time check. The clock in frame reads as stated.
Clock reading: 7:48
